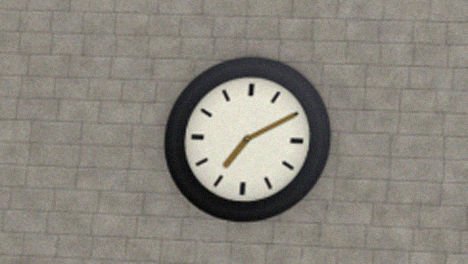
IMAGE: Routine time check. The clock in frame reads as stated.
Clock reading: 7:10
